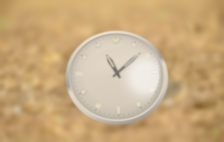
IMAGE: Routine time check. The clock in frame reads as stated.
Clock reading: 11:08
